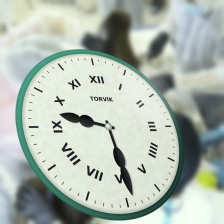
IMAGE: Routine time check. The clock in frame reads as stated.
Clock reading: 9:29
